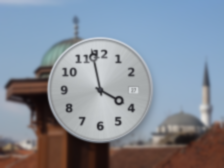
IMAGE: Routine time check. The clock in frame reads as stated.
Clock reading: 3:58
